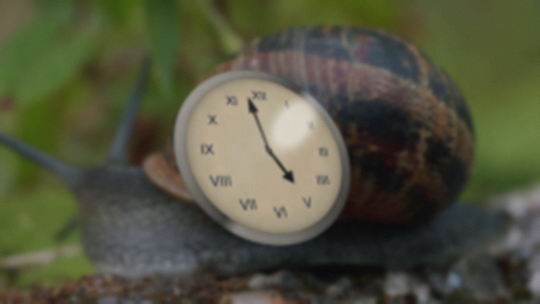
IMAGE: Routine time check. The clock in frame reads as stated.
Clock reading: 4:58
